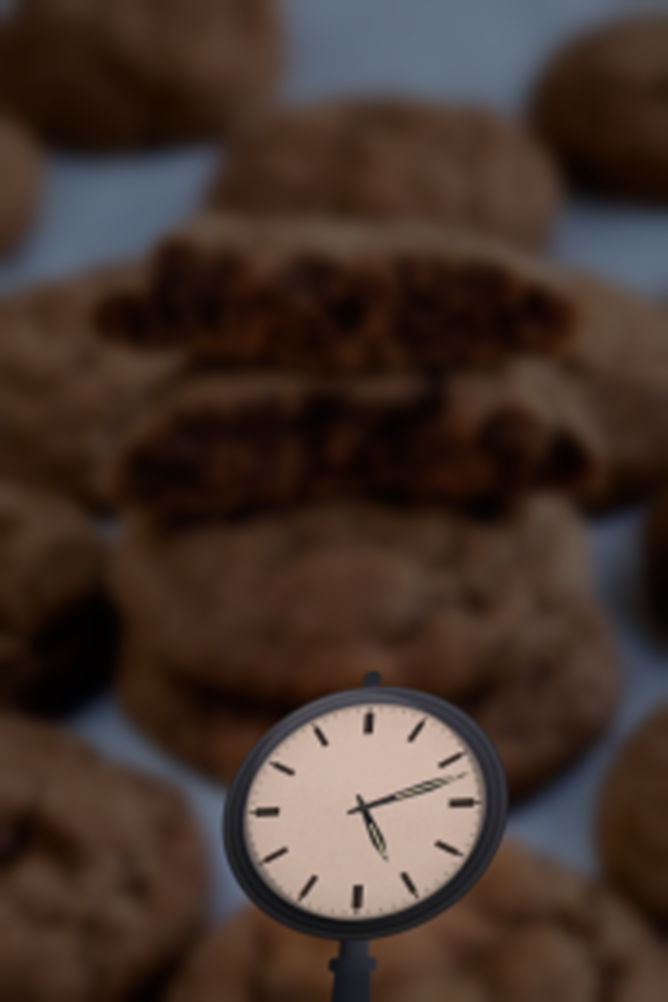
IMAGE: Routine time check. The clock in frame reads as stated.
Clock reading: 5:12
